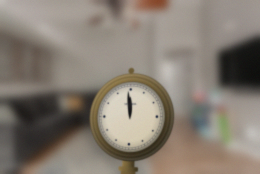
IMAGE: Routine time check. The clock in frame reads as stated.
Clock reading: 11:59
